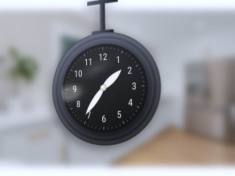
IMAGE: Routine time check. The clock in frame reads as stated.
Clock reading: 1:36
